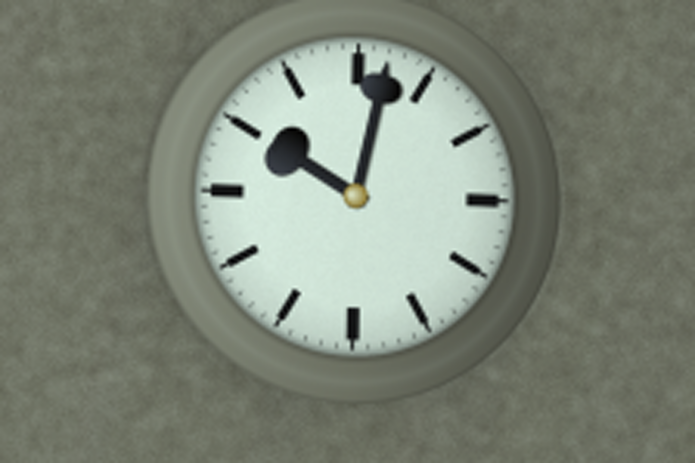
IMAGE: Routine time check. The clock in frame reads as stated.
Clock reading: 10:02
